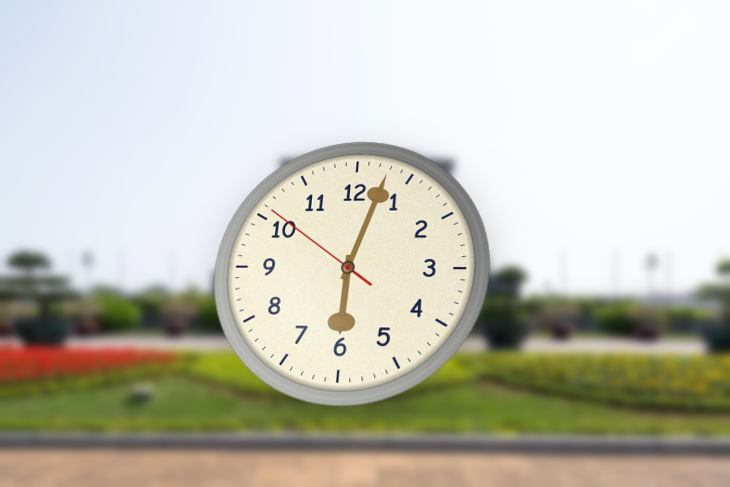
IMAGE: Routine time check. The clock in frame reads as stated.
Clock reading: 6:02:51
